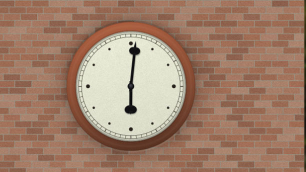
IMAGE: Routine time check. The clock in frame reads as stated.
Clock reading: 6:01
